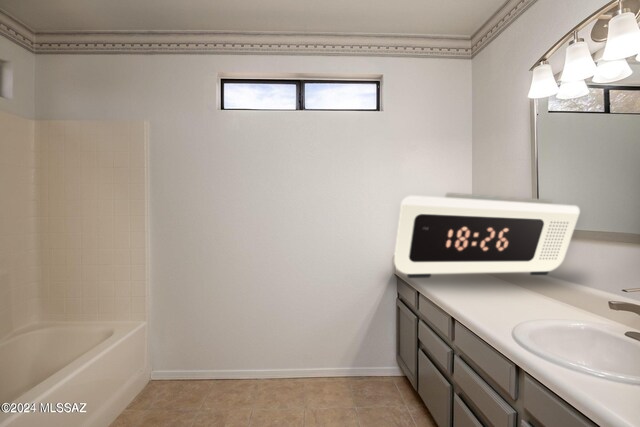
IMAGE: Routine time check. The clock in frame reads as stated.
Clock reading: 18:26
